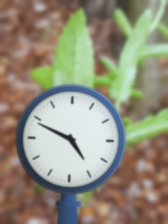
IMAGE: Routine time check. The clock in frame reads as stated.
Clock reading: 4:49
